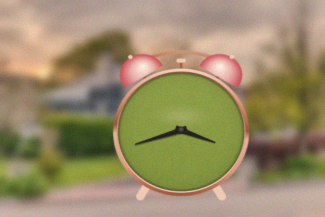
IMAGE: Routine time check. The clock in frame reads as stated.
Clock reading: 3:42
